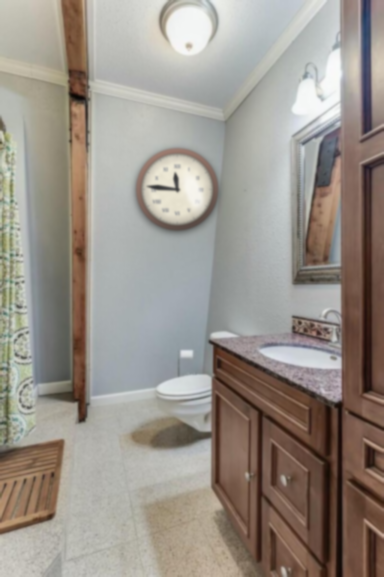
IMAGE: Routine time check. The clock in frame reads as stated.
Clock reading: 11:46
